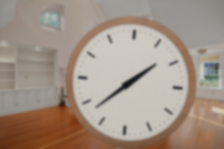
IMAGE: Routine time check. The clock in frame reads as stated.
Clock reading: 1:38
